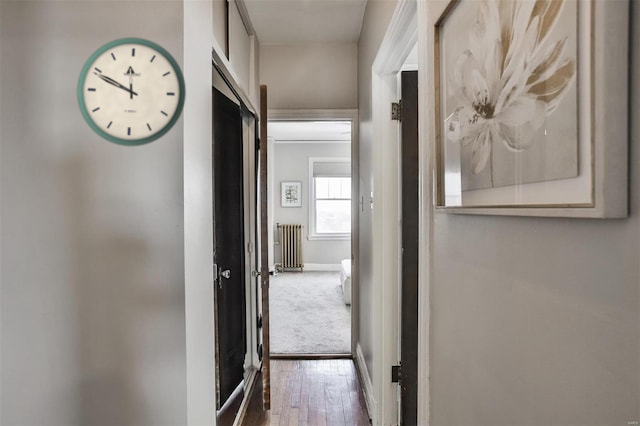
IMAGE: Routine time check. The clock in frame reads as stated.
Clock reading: 11:49
